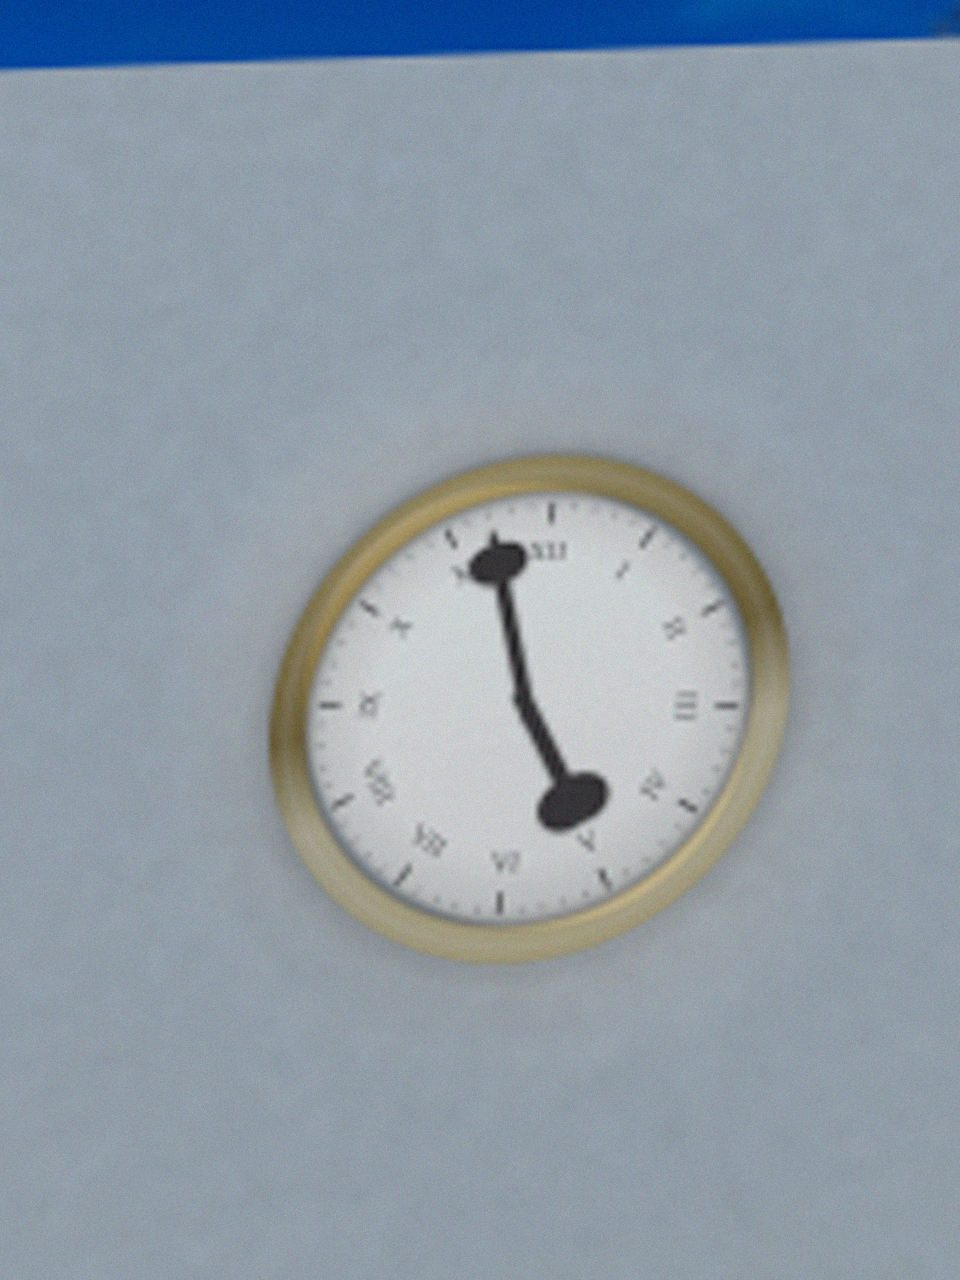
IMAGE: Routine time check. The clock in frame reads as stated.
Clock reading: 4:57
